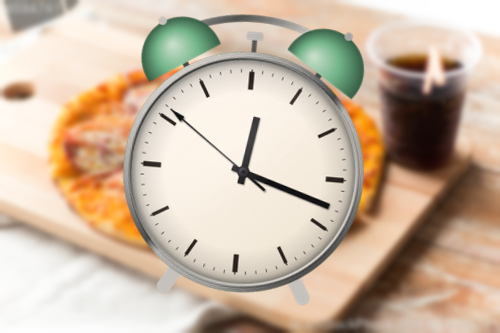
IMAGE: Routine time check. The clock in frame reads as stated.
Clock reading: 12:17:51
